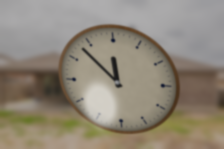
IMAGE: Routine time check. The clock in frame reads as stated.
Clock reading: 11:53
